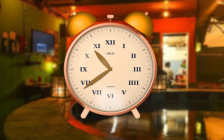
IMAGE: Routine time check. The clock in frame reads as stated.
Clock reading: 10:39
